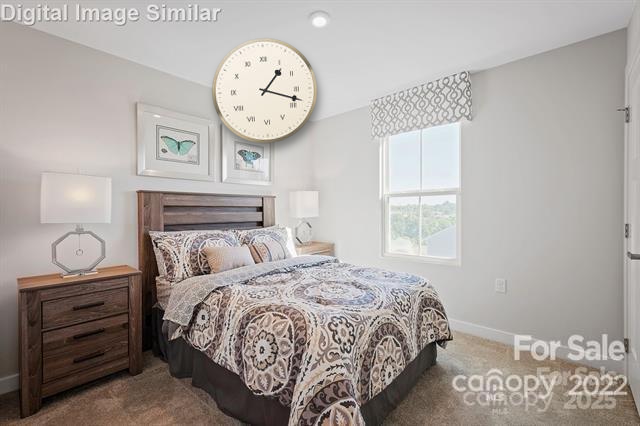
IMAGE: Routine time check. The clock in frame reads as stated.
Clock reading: 1:18
